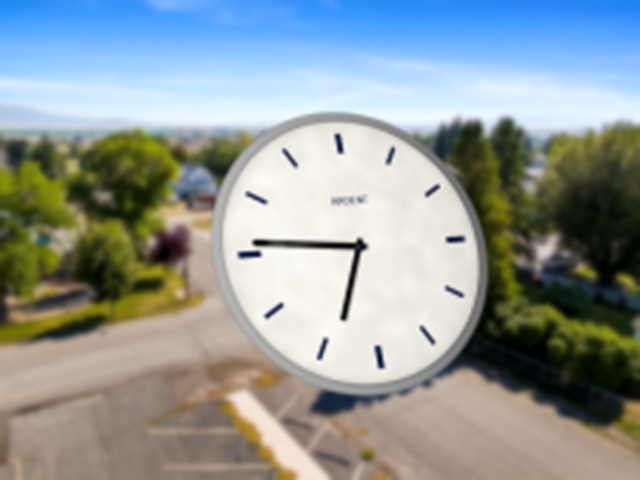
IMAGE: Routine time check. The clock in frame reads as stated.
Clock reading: 6:46
